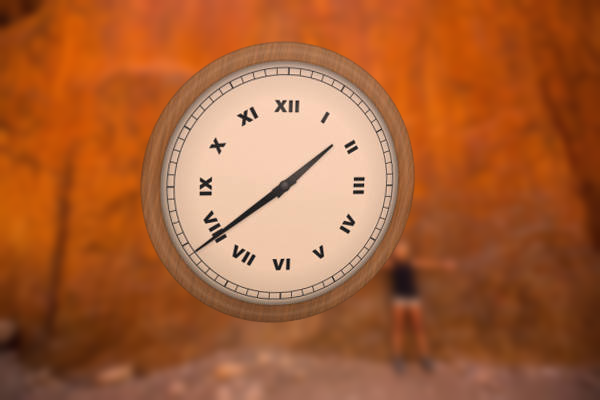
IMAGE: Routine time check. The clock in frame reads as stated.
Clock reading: 1:39
